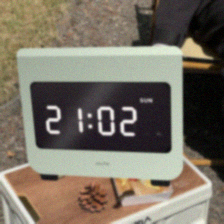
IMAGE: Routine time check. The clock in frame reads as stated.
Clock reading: 21:02
